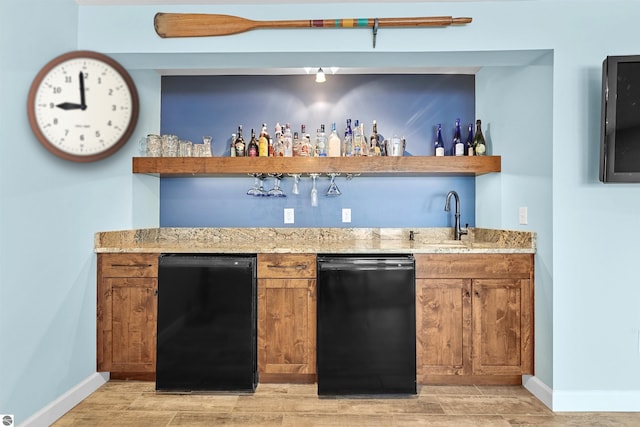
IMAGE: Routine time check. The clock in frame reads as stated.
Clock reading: 8:59
